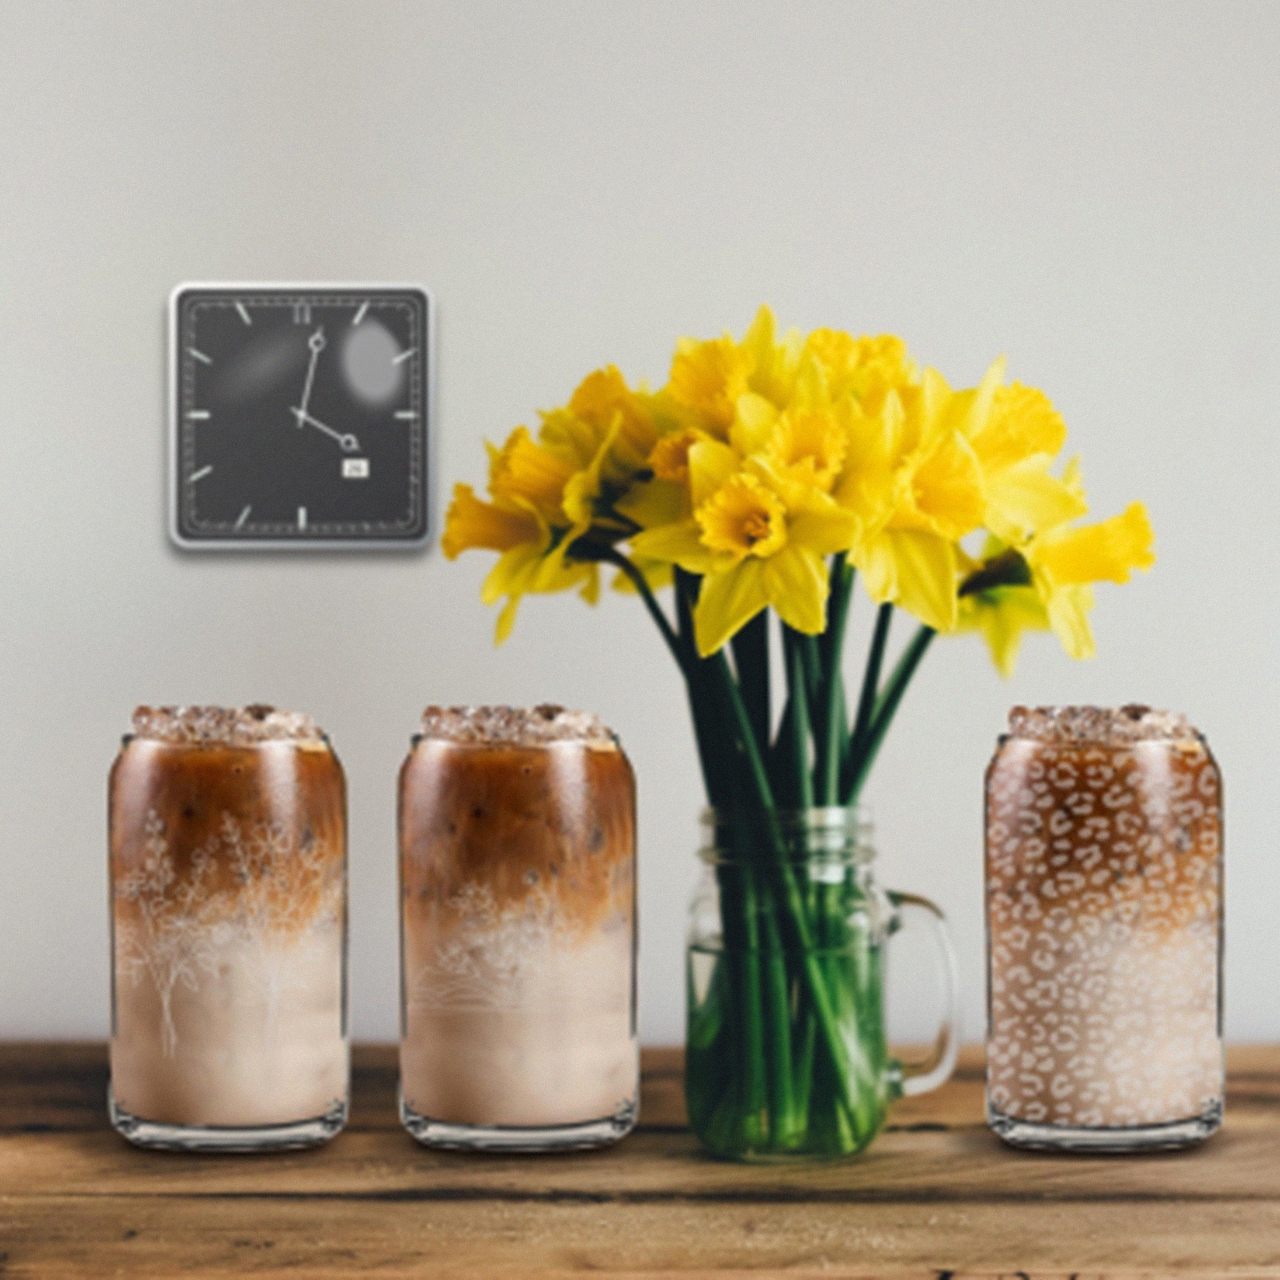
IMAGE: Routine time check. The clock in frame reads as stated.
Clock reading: 4:02
